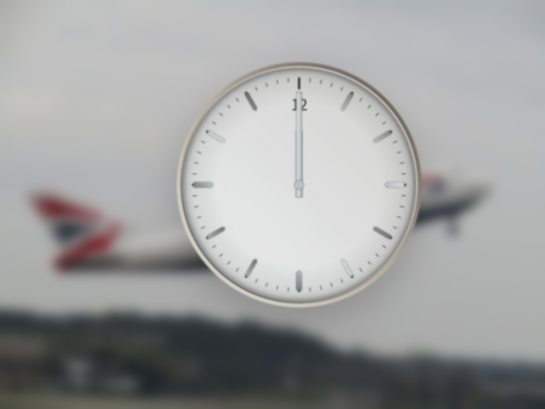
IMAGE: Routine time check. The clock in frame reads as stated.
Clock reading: 12:00
